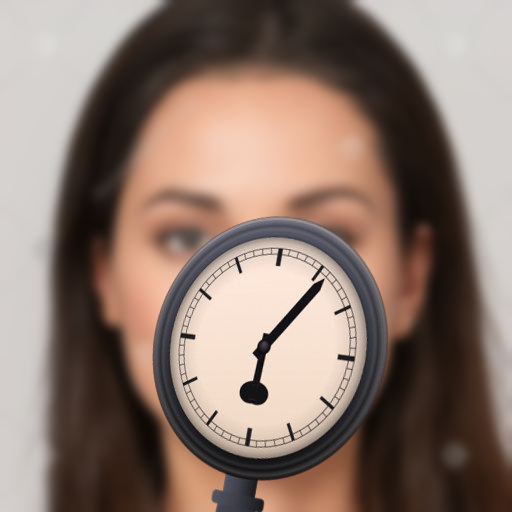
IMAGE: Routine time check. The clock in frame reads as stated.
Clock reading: 6:06
